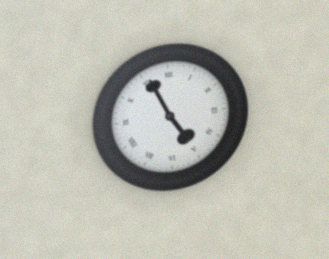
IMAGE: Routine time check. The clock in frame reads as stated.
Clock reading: 4:56
